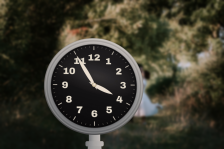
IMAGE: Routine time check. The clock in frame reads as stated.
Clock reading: 3:55
